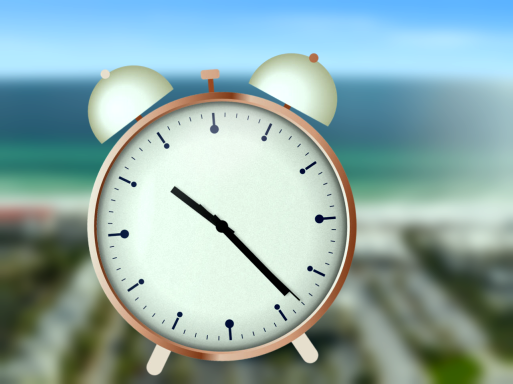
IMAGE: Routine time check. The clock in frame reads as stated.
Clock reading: 10:23:23
